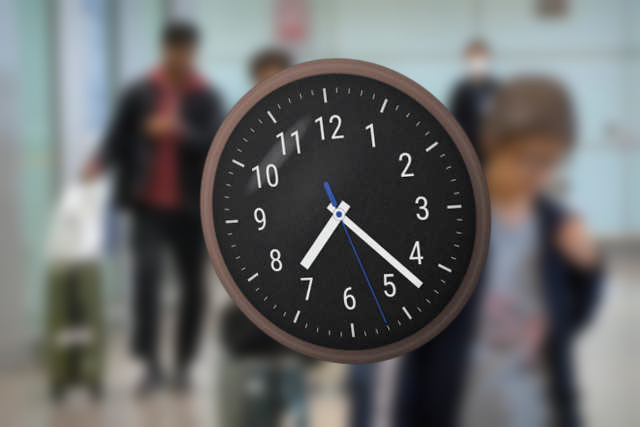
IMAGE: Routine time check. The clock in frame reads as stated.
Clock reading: 7:22:27
